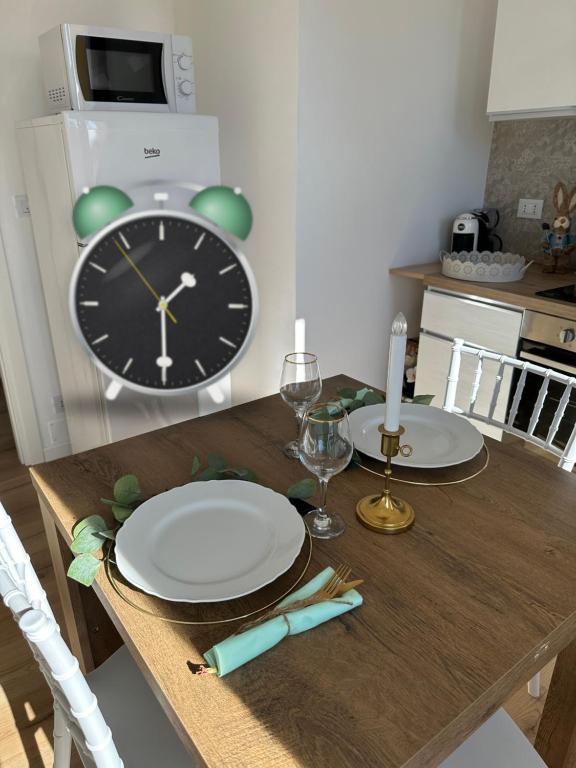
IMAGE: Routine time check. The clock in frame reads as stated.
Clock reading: 1:29:54
